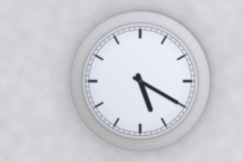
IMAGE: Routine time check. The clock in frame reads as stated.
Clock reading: 5:20
